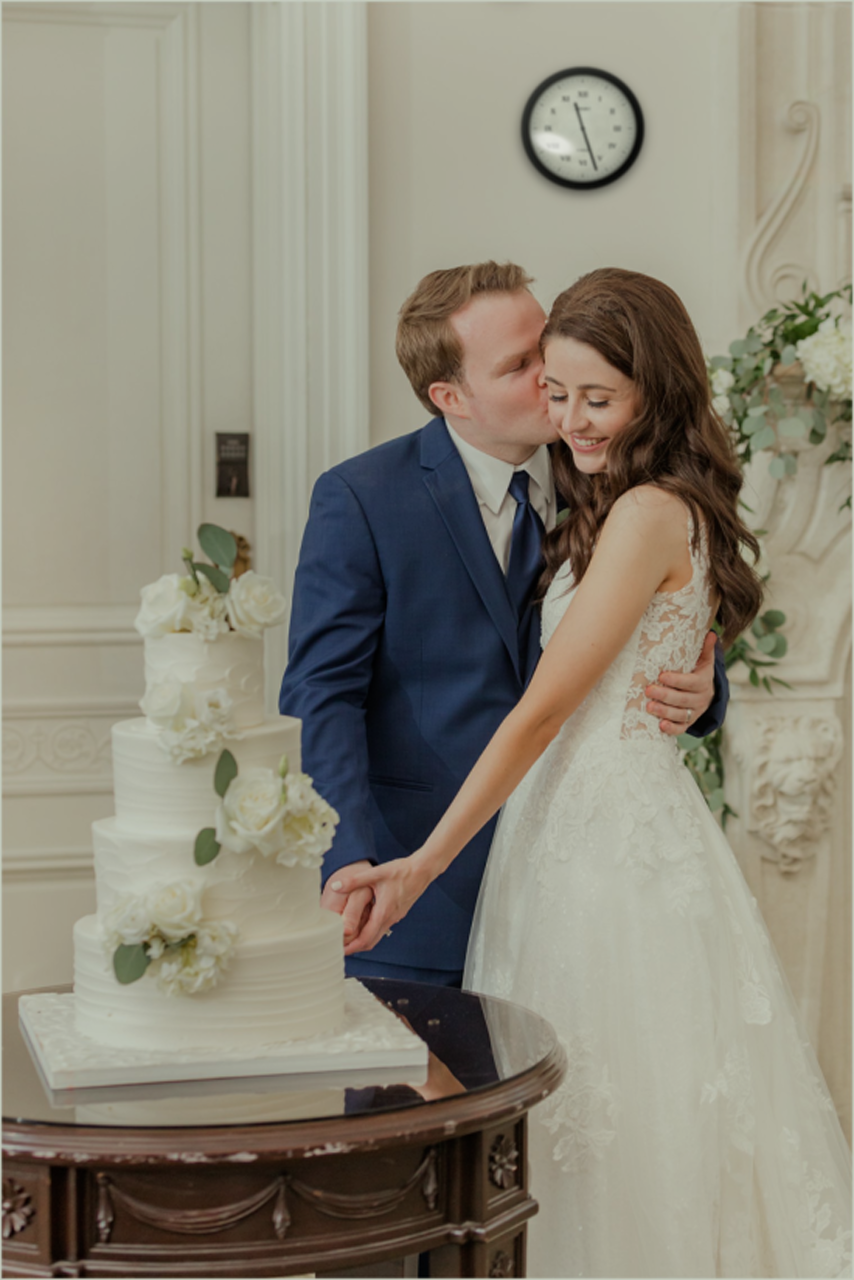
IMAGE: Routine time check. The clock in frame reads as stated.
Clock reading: 11:27
